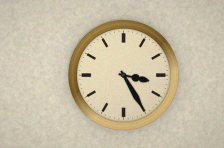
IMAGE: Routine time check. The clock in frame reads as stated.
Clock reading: 3:25
